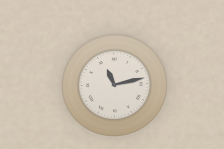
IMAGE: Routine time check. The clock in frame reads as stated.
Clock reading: 11:13
